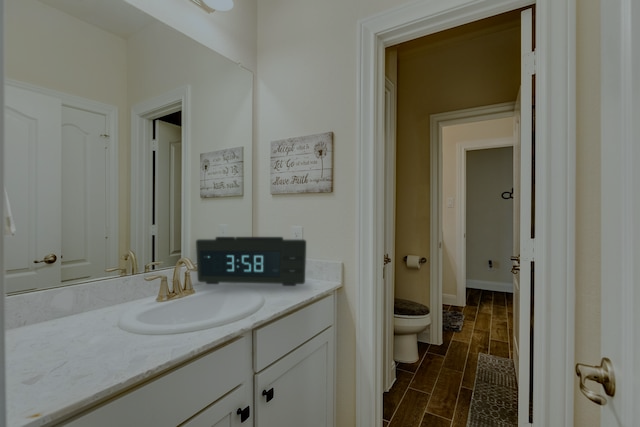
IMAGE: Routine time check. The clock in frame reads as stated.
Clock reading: 3:58
